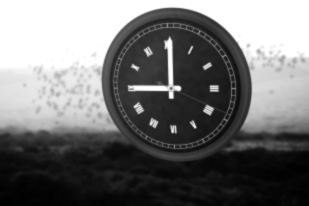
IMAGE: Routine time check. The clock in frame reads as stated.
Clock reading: 9:00:19
